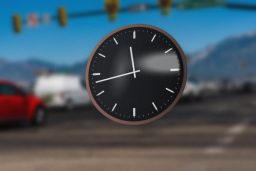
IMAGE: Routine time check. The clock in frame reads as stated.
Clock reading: 11:43
